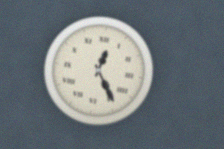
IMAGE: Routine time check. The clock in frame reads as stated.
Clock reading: 12:24
